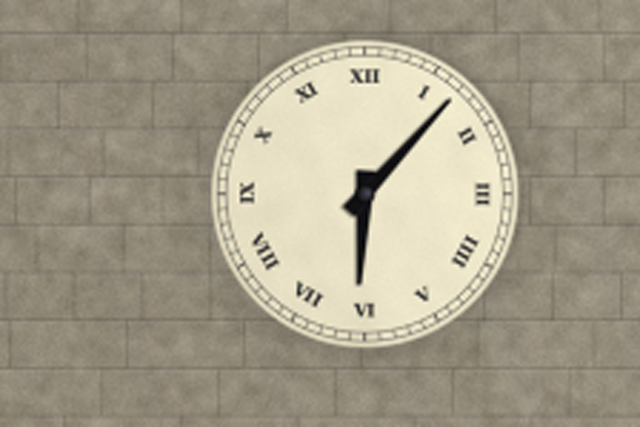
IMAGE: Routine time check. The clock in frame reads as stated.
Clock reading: 6:07
